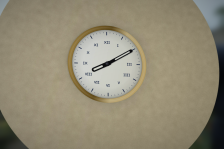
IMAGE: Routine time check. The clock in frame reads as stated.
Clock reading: 8:10
